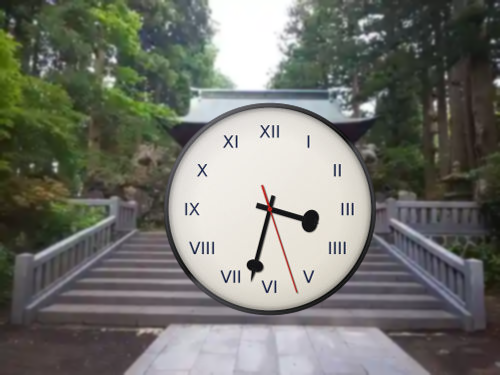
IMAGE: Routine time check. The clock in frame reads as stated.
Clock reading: 3:32:27
